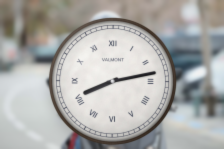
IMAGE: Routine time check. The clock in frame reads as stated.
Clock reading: 8:13
